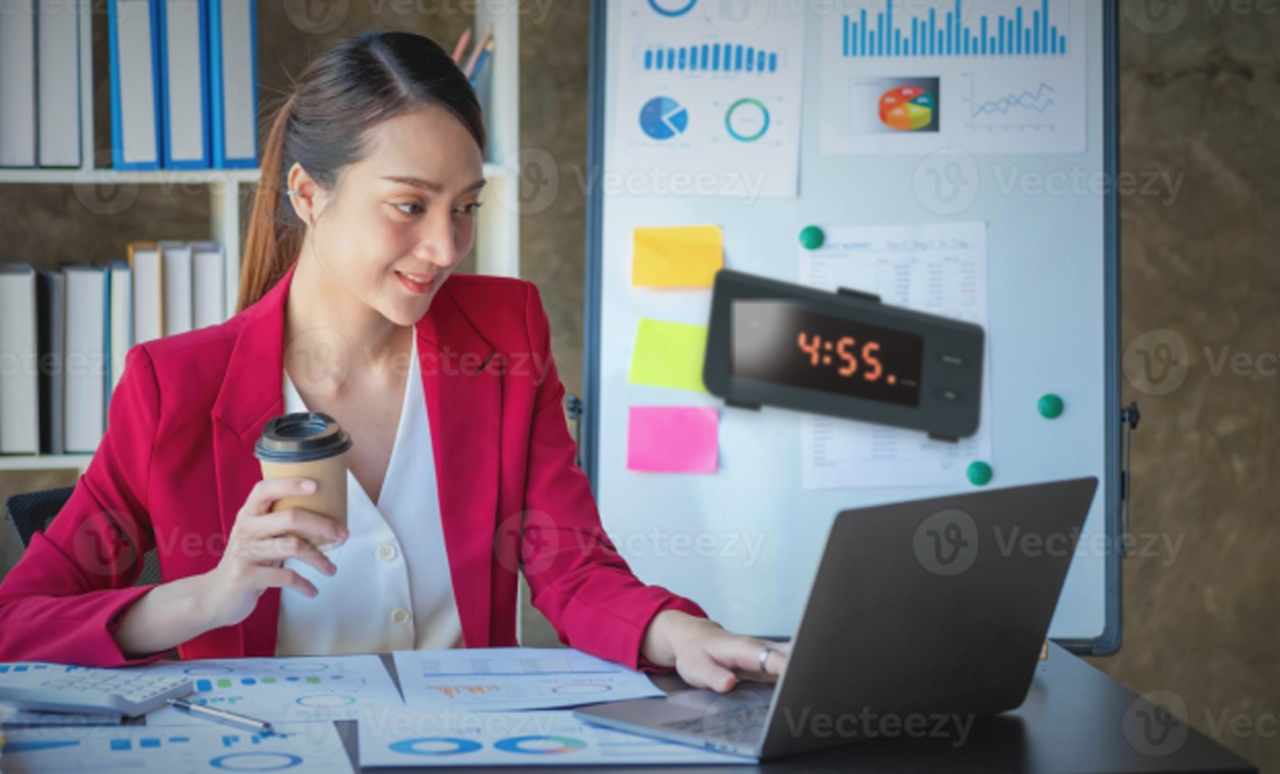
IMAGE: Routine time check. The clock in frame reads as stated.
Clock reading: 4:55
